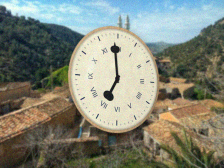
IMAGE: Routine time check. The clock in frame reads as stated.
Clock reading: 6:59
